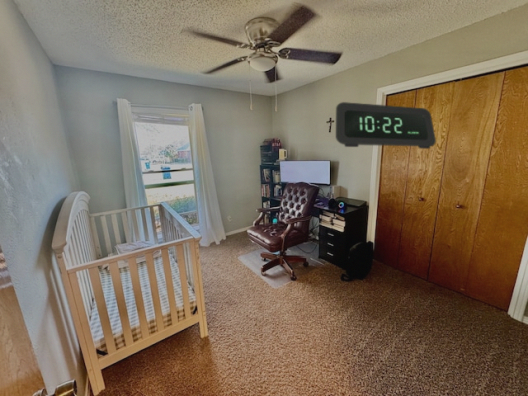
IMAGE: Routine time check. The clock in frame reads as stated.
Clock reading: 10:22
